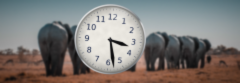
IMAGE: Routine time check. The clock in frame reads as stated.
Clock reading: 3:28
